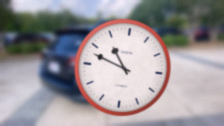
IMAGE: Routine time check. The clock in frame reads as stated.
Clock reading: 10:48
